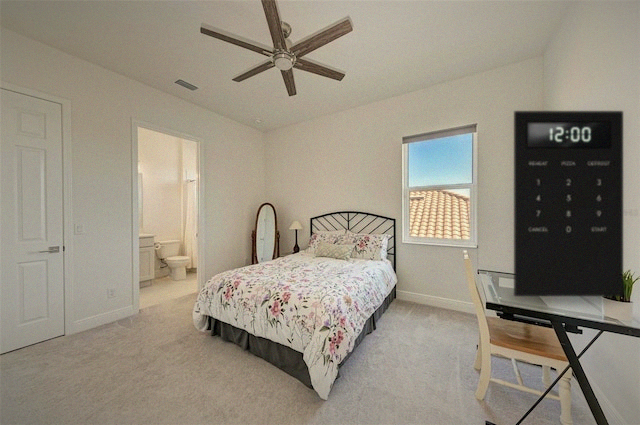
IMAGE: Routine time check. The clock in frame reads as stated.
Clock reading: 12:00
